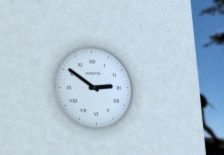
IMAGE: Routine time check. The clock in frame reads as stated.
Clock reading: 2:51
